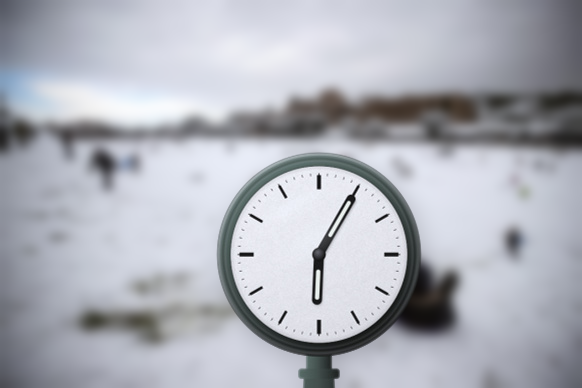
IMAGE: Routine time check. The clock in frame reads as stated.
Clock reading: 6:05
